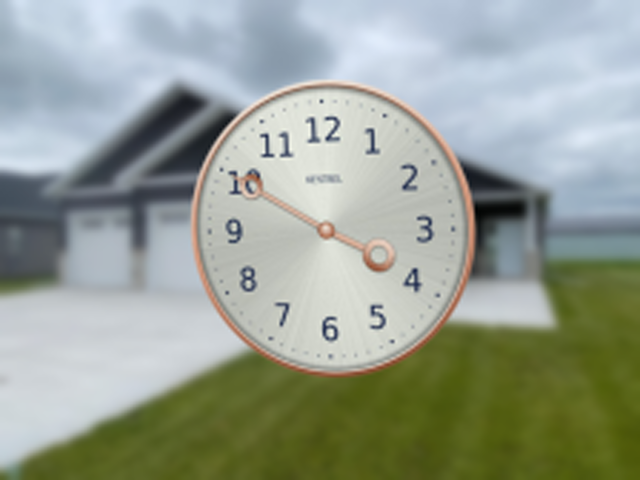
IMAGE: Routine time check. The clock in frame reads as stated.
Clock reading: 3:50
